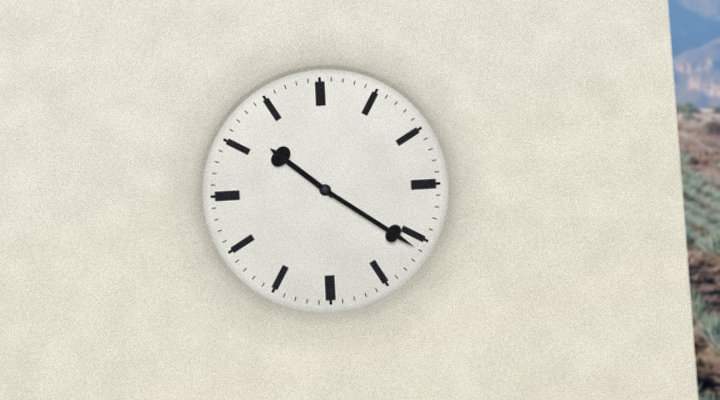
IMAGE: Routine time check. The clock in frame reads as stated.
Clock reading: 10:21
